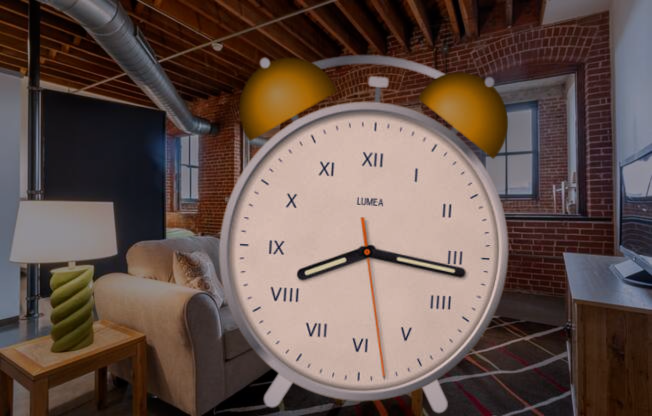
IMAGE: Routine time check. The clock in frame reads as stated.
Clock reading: 8:16:28
